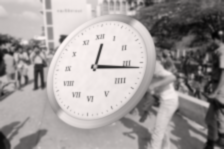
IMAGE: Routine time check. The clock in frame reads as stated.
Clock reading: 12:16
